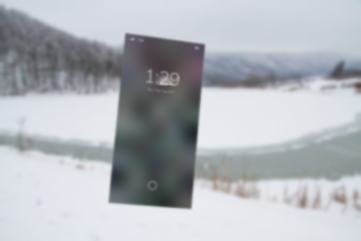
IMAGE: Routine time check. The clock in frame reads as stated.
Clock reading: 1:29
